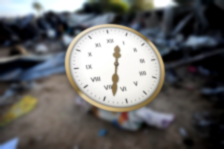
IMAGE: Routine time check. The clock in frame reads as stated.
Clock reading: 12:33
